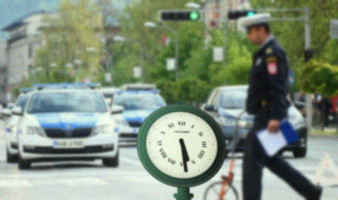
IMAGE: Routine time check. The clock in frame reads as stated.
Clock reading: 5:29
